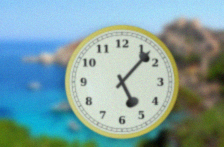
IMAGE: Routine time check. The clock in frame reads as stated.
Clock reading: 5:07
